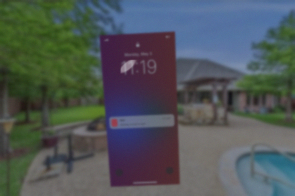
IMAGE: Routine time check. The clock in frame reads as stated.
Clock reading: 11:19
